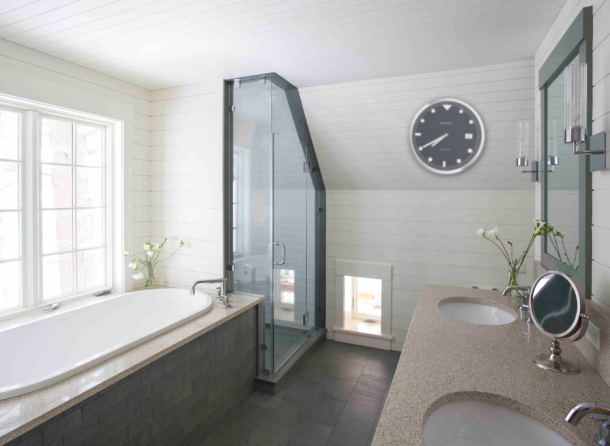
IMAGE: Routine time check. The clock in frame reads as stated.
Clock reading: 7:40
